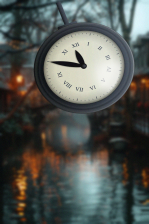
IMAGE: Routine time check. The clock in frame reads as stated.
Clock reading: 11:50
